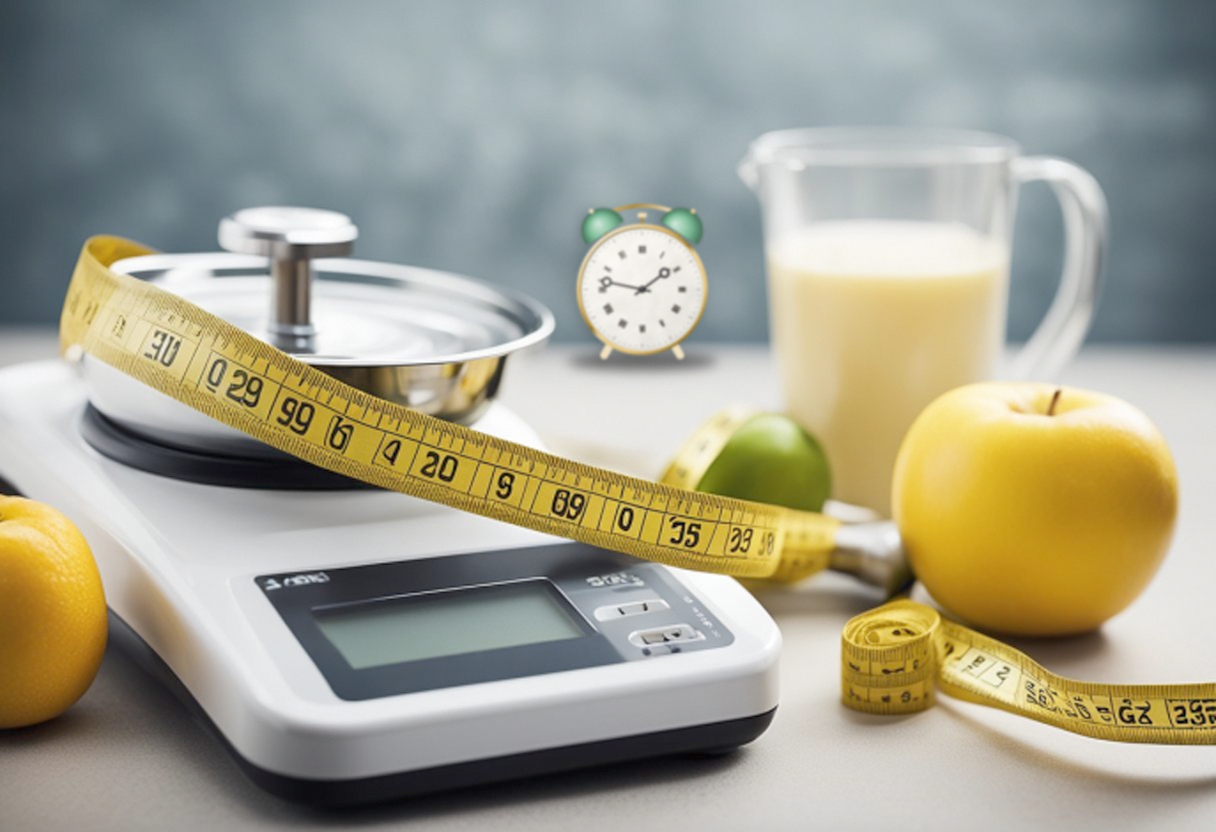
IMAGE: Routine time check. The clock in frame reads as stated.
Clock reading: 1:47
